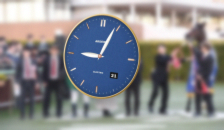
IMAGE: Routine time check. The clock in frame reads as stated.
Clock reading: 9:04
